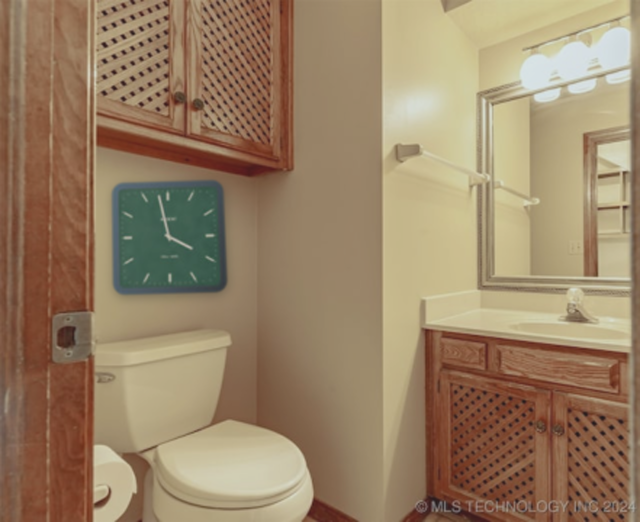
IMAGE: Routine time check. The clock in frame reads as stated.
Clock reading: 3:58
